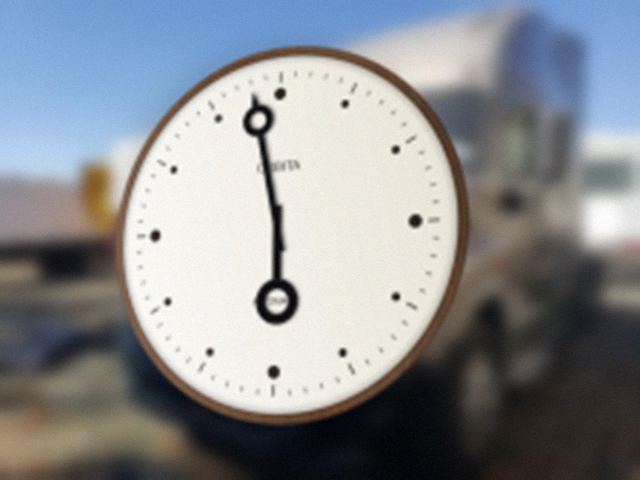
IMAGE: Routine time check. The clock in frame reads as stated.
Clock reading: 5:58
